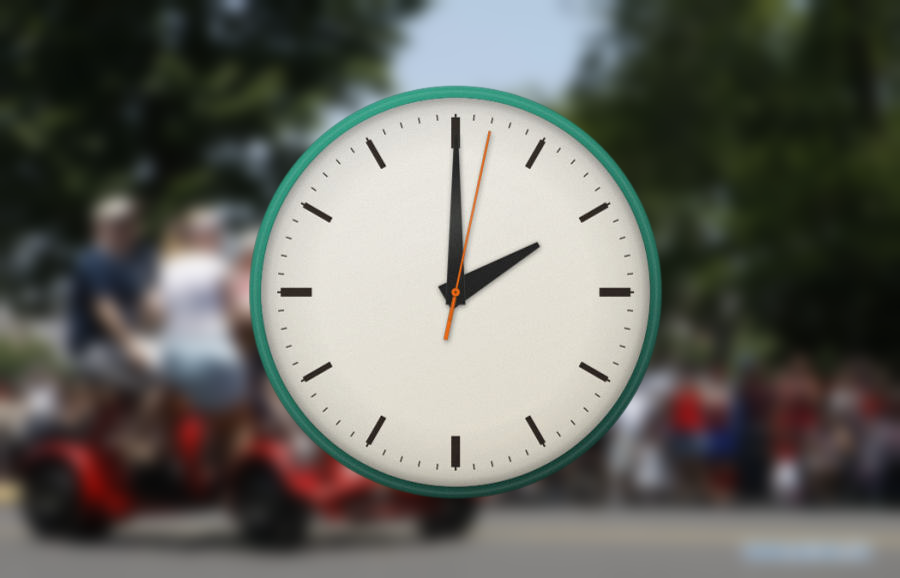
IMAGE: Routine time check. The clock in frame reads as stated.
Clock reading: 2:00:02
